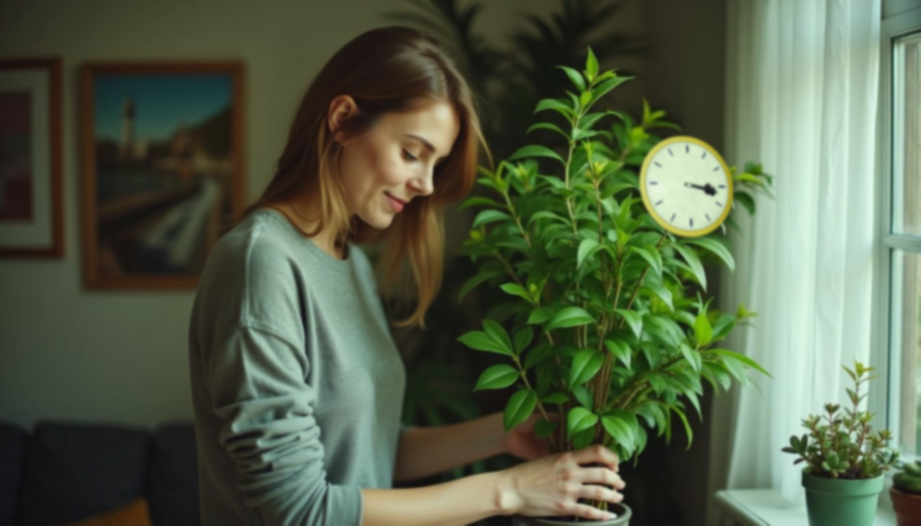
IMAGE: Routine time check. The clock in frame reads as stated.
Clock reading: 3:17
